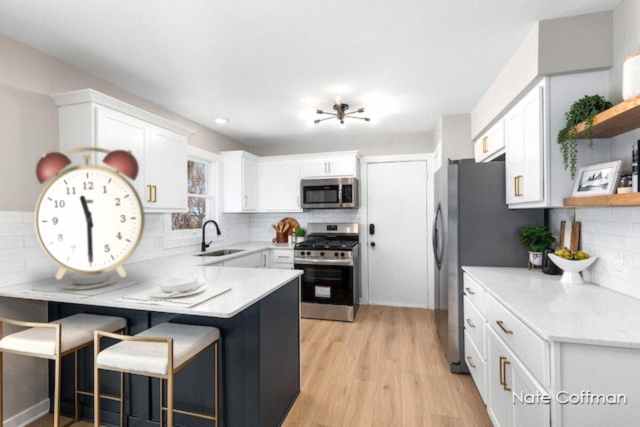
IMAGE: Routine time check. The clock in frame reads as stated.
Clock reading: 11:30
